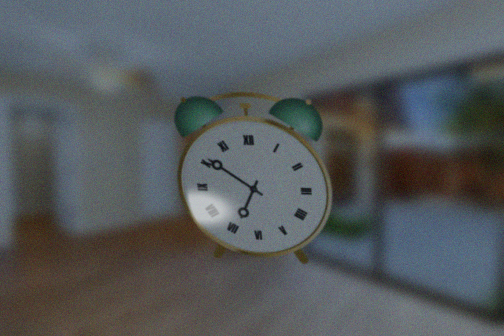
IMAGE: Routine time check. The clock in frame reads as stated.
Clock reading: 6:51
